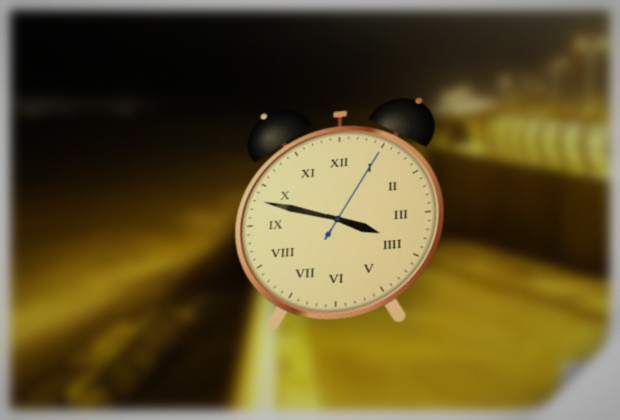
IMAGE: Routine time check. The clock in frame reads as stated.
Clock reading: 3:48:05
